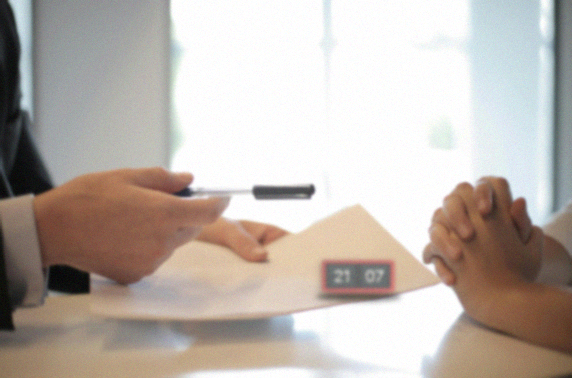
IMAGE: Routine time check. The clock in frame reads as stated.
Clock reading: 21:07
